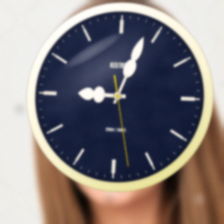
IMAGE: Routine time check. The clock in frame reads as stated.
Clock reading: 9:03:28
